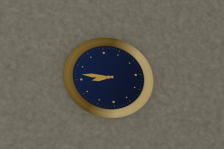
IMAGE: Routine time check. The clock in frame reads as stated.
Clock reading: 8:47
